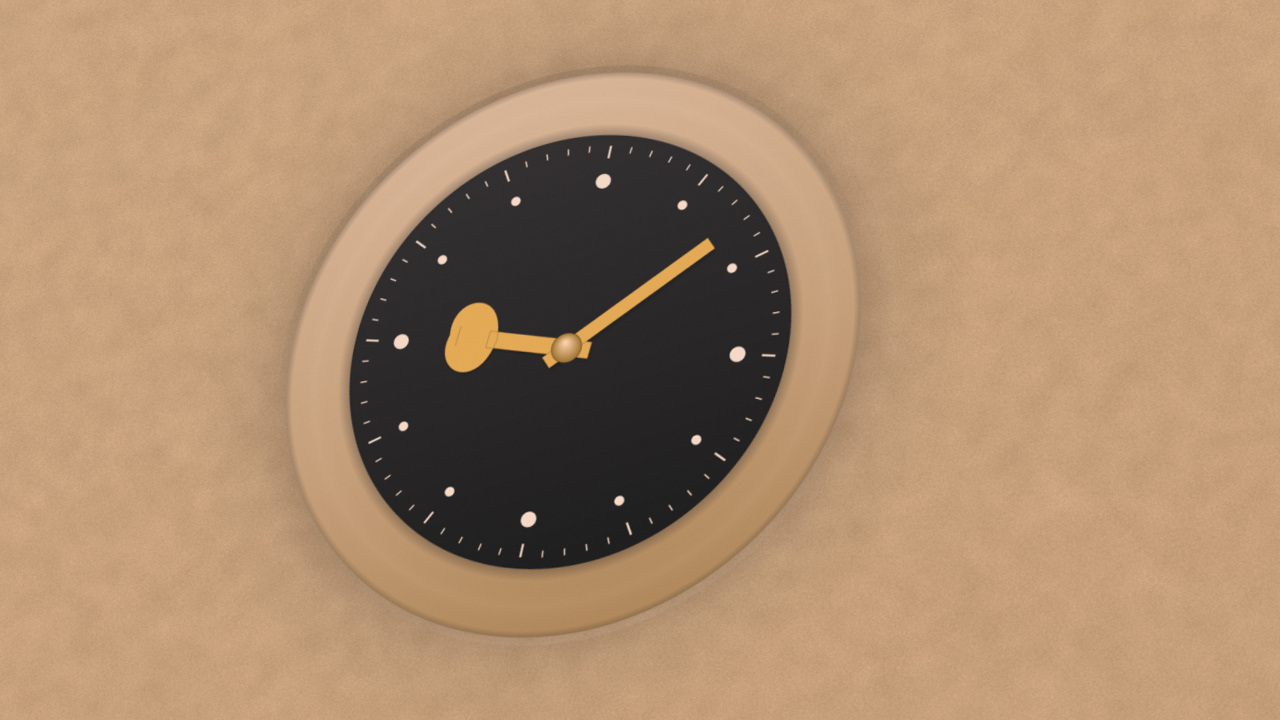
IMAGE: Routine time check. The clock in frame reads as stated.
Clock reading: 9:08
